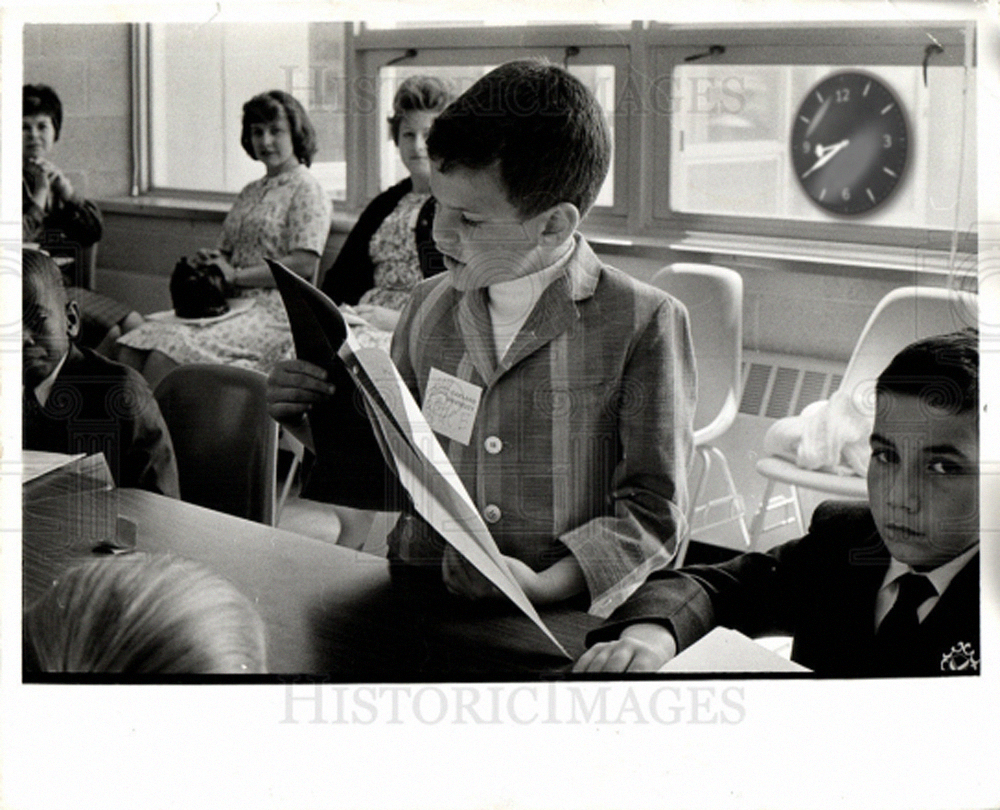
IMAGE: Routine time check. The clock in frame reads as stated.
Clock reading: 8:40
